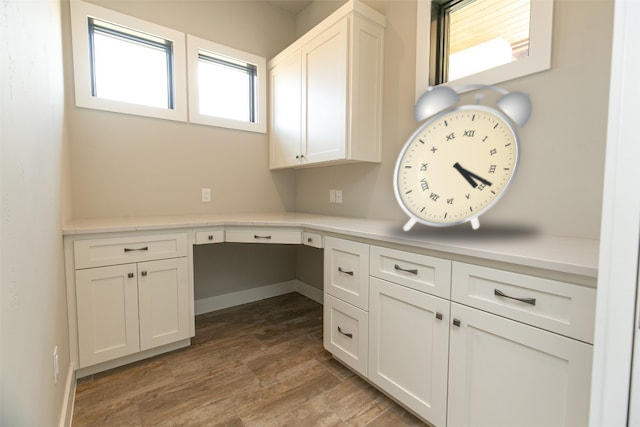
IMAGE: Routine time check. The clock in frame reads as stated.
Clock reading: 4:19
